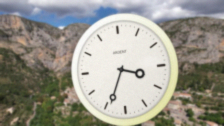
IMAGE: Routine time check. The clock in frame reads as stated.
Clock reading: 3:34
